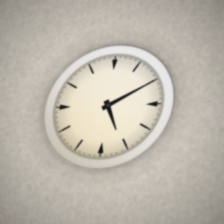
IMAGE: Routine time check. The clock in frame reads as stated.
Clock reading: 5:10
